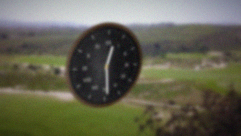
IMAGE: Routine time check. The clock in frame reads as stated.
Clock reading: 12:29
